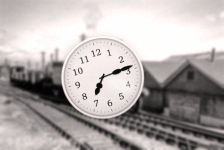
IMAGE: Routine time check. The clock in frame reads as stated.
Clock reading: 7:14
